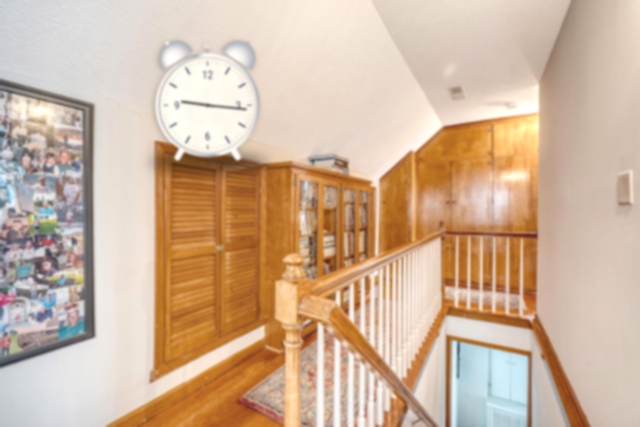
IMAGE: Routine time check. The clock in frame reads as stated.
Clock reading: 9:16
